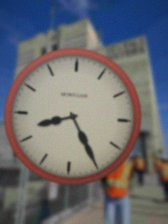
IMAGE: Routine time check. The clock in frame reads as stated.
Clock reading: 8:25
